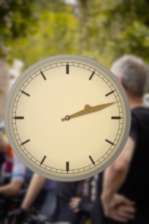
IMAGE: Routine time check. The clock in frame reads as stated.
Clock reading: 2:12
